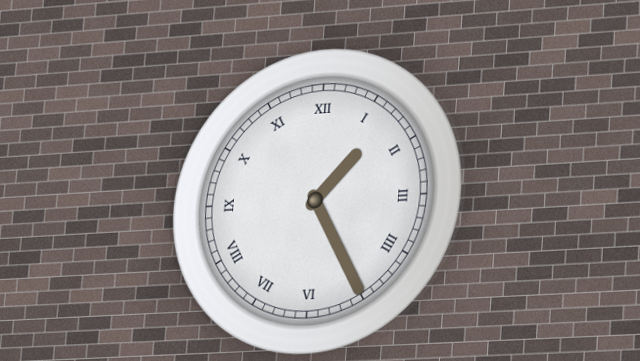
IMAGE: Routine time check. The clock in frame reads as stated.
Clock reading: 1:25
